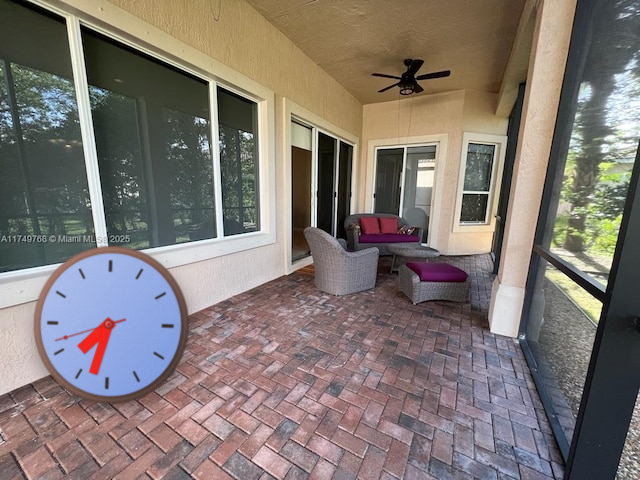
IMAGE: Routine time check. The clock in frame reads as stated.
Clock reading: 7:32:42
